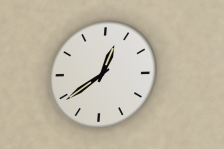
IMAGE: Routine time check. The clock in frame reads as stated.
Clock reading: 12:39
